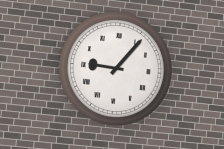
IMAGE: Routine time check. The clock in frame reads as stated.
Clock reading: 9:06
